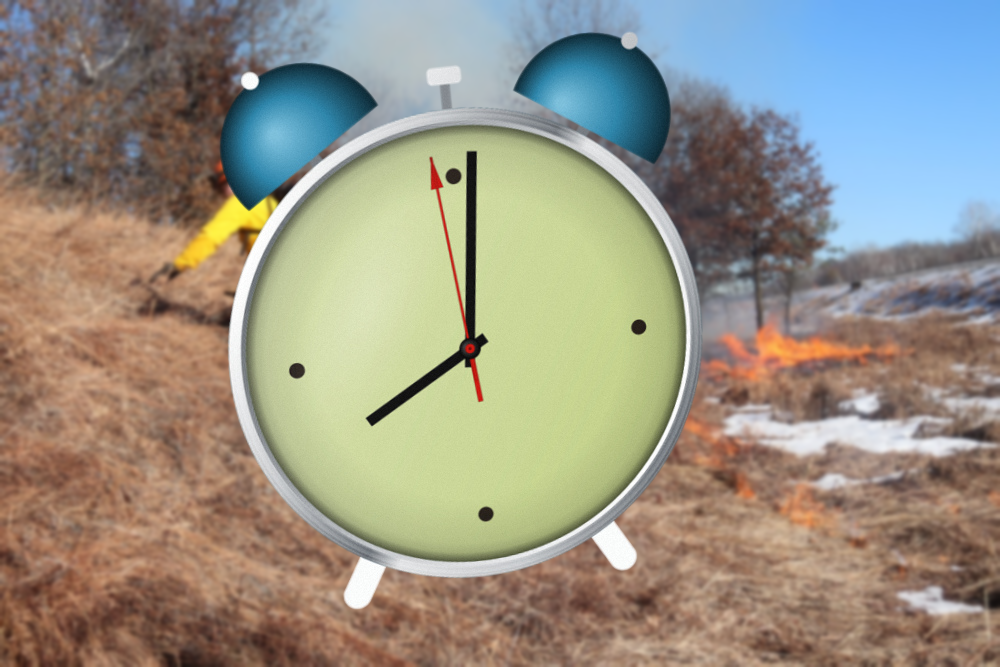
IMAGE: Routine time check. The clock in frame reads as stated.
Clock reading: 8:00:59
